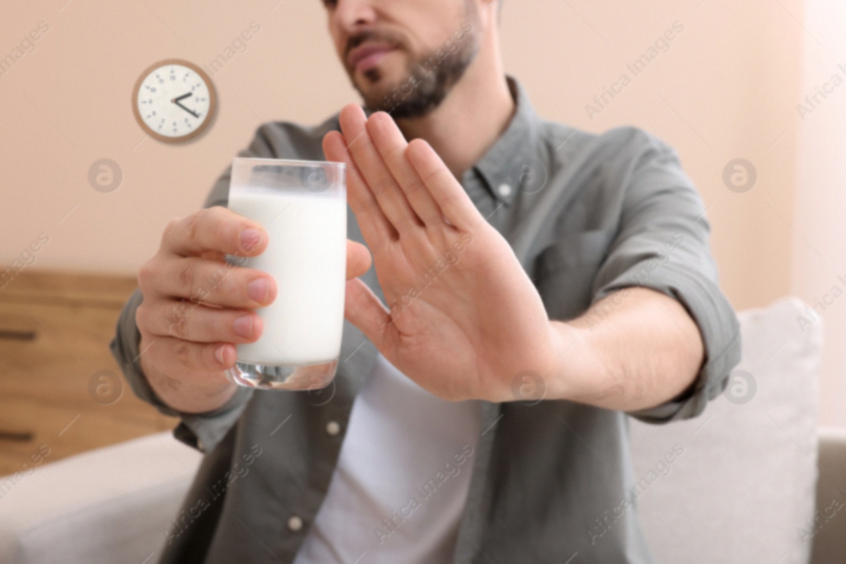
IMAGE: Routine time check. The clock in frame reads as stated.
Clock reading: 2:21
